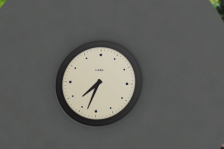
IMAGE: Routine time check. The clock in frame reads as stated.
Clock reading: 7:33
